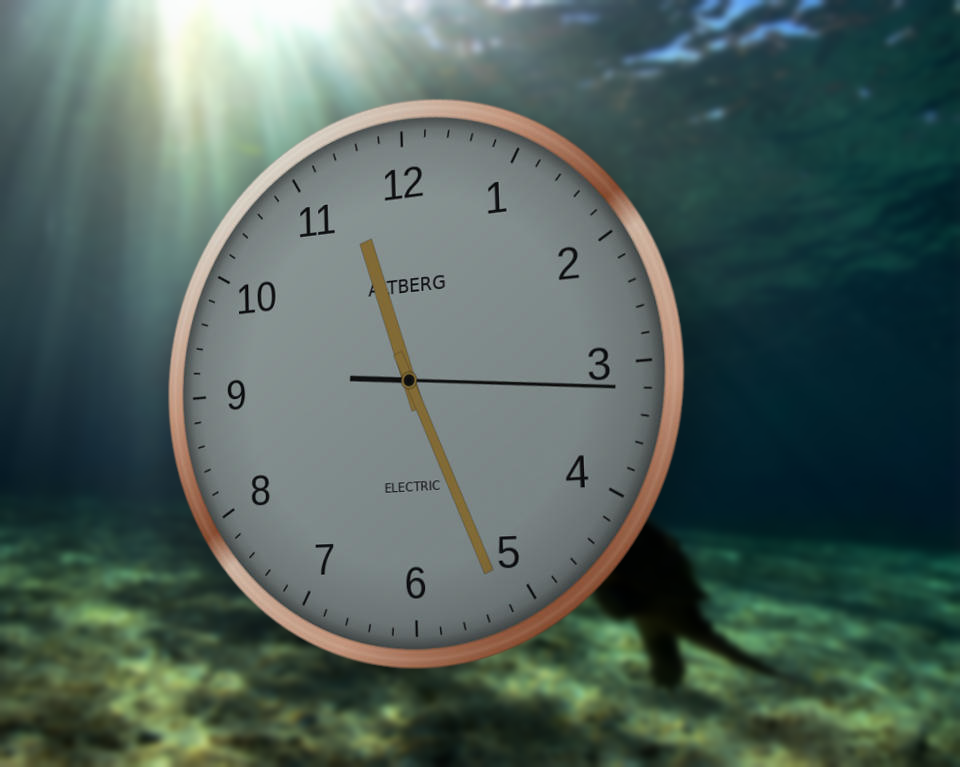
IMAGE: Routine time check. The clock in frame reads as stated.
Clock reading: 11:26:16
